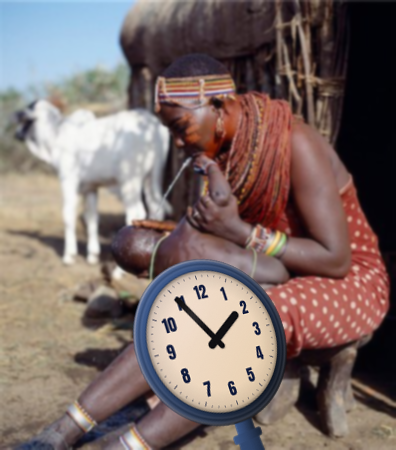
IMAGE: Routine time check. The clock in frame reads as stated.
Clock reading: 1:55
